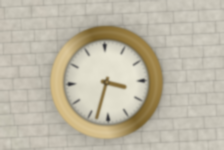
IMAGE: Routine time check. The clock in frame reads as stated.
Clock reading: 3:33
